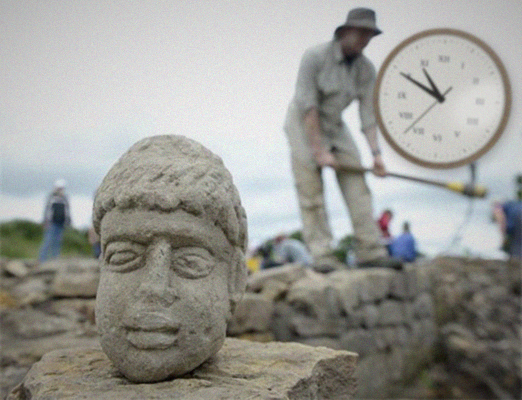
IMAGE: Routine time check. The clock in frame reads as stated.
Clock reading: 10:49:37
